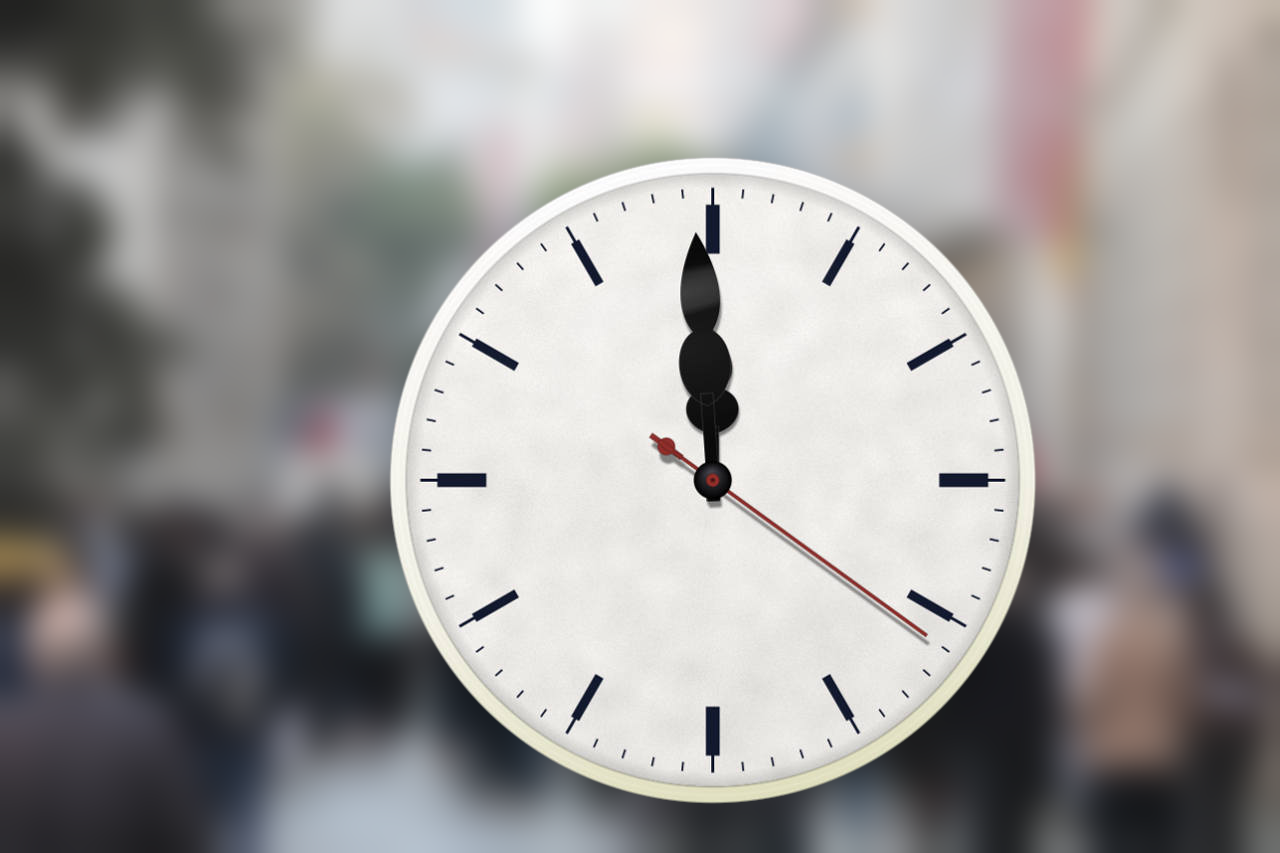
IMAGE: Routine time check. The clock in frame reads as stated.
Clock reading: 11:59:21
